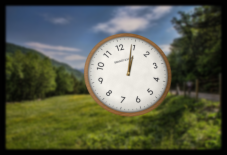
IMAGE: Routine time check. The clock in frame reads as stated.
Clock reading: 1:04
